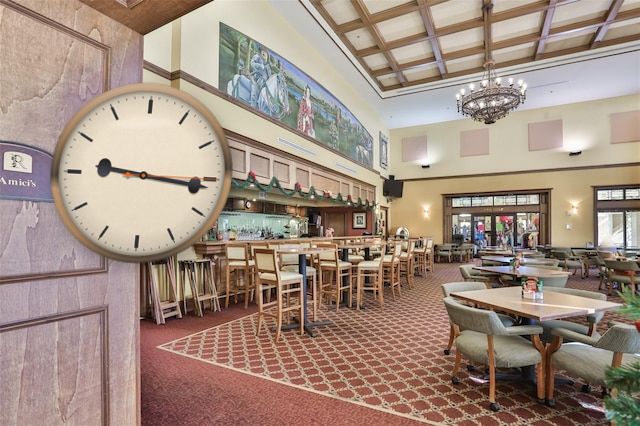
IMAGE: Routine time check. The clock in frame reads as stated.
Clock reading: 9:16:15
